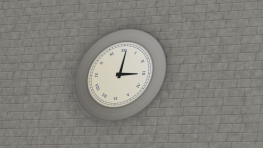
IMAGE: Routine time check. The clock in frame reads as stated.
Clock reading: 3:01
